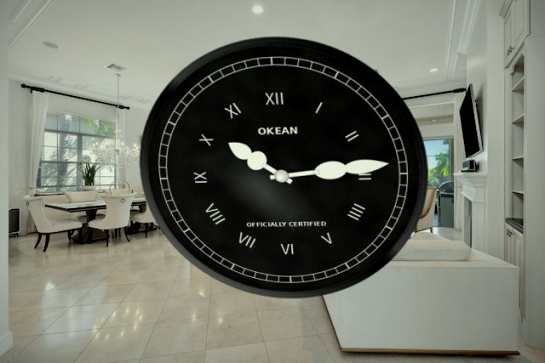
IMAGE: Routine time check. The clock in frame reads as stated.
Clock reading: 10:14
